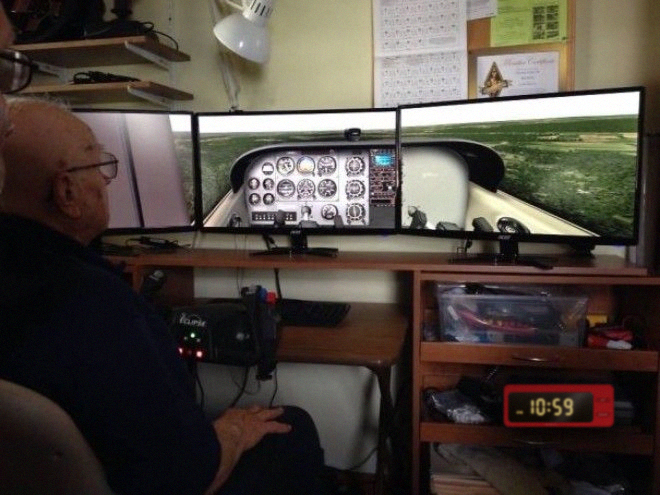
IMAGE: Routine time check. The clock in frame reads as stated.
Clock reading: 10:59
